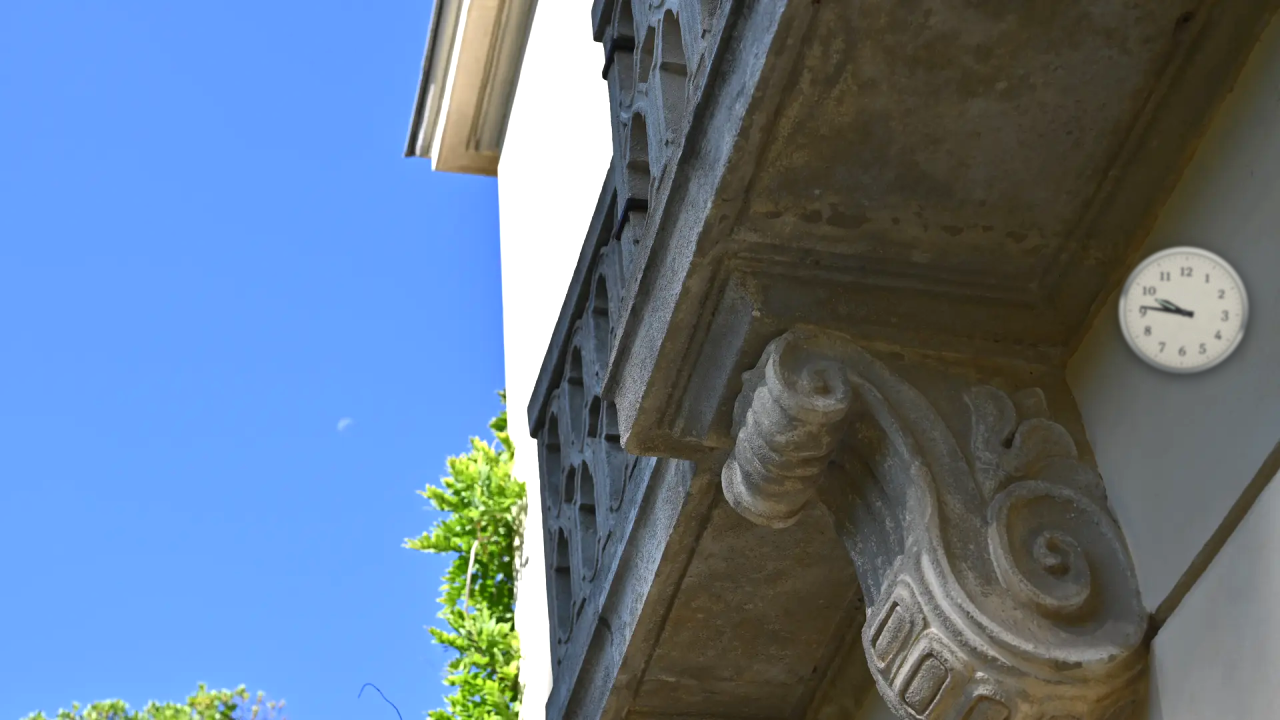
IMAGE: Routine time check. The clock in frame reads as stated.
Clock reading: 9:46
